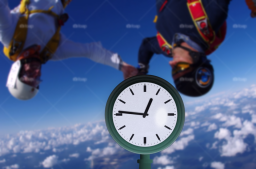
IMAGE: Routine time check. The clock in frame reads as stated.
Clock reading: 12:46
